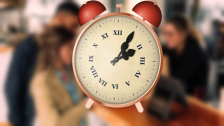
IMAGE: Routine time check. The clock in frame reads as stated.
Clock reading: 2:05
